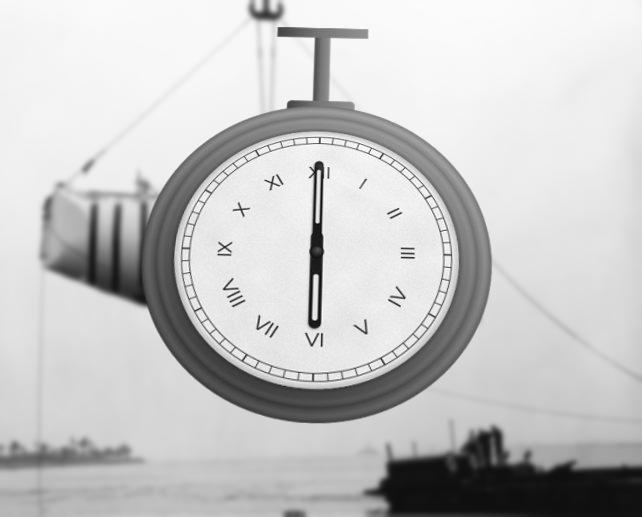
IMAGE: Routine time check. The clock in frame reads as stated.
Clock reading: 6:00
